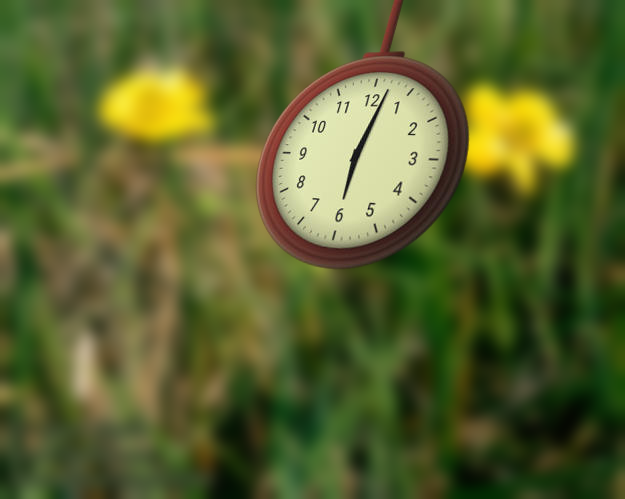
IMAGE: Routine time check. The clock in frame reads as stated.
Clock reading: 6:02
